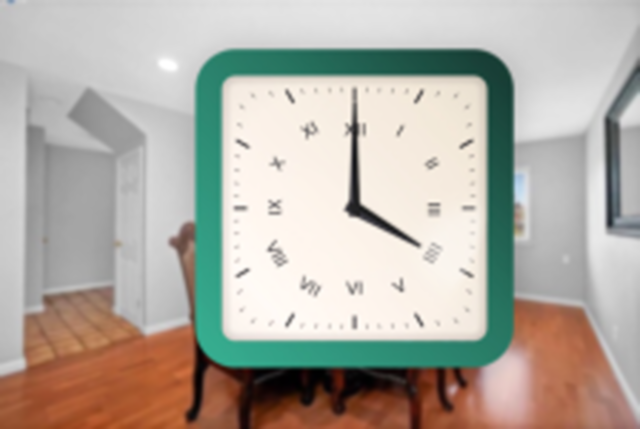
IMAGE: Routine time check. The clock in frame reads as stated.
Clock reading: 4:00
